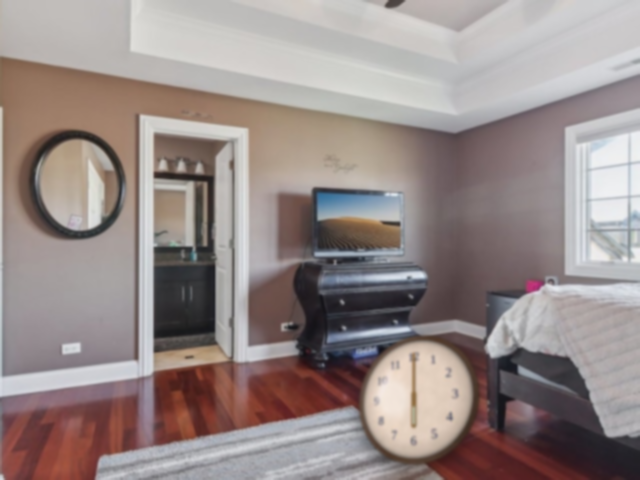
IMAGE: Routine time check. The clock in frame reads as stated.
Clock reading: 6:00
